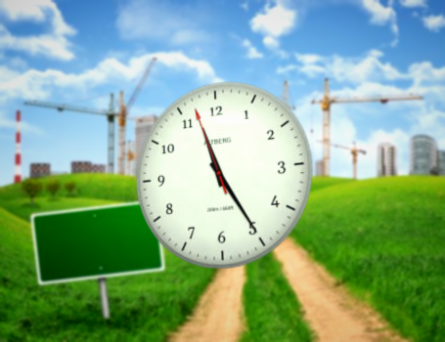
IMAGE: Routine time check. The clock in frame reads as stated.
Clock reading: 11:24:57
